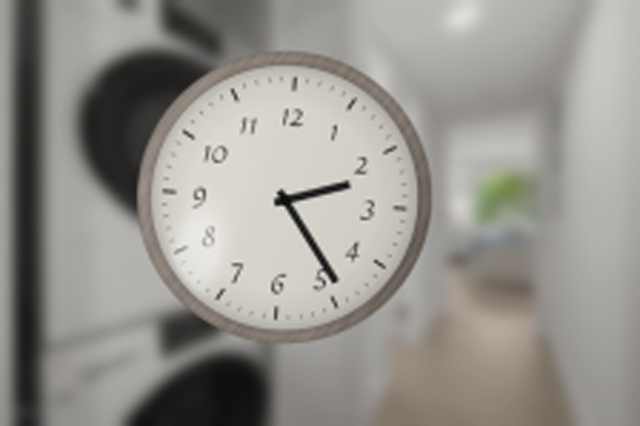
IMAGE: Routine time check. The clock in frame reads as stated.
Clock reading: 2:24
